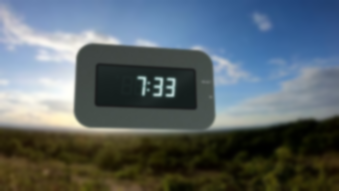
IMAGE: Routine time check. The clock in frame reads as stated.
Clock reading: 7:33
